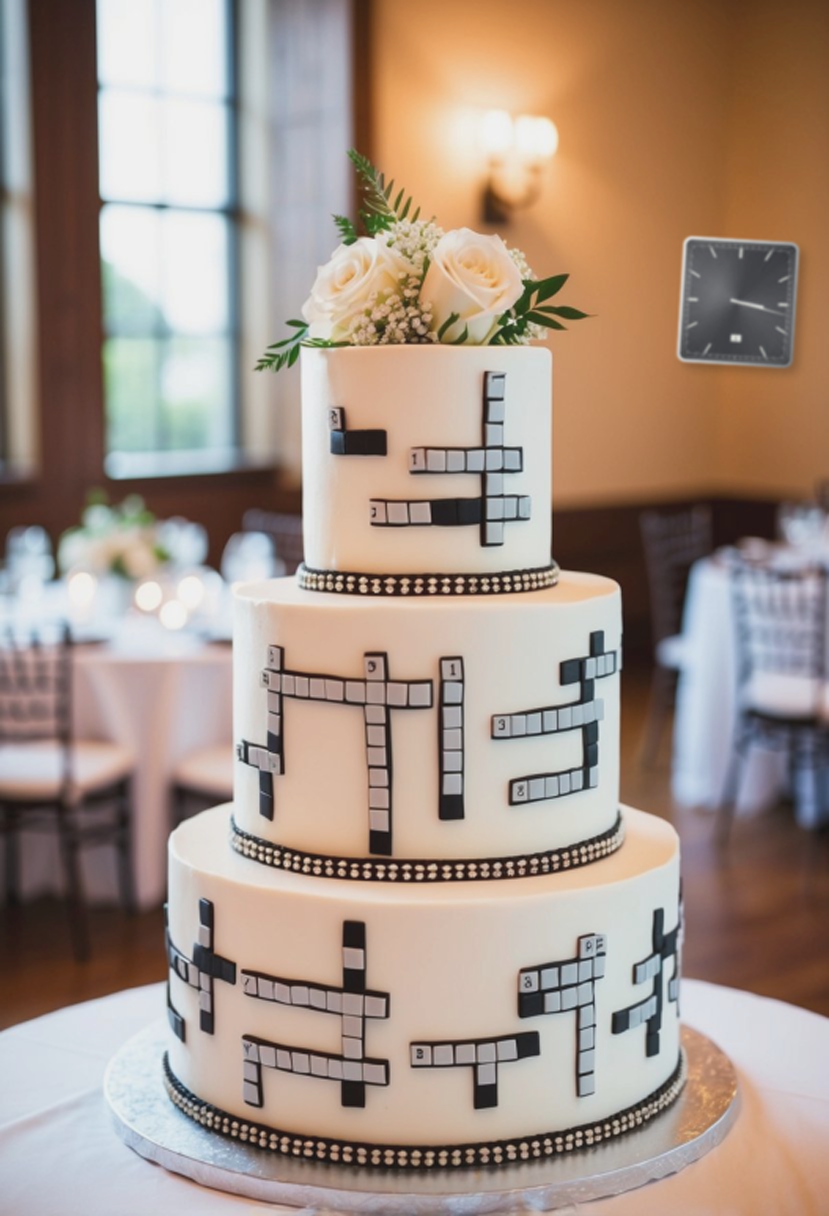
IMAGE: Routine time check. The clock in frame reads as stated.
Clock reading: 3:17
